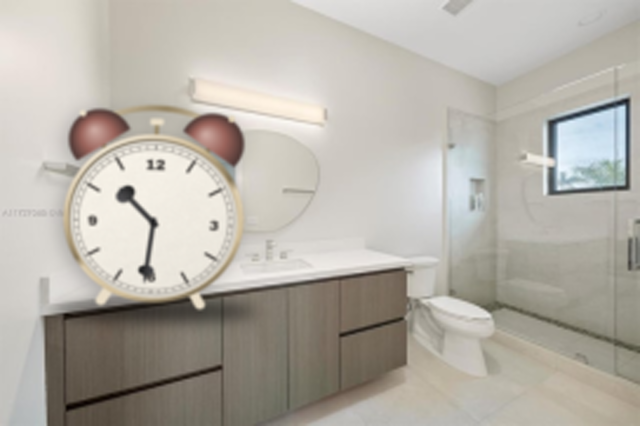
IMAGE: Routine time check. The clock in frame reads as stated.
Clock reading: 10:31
